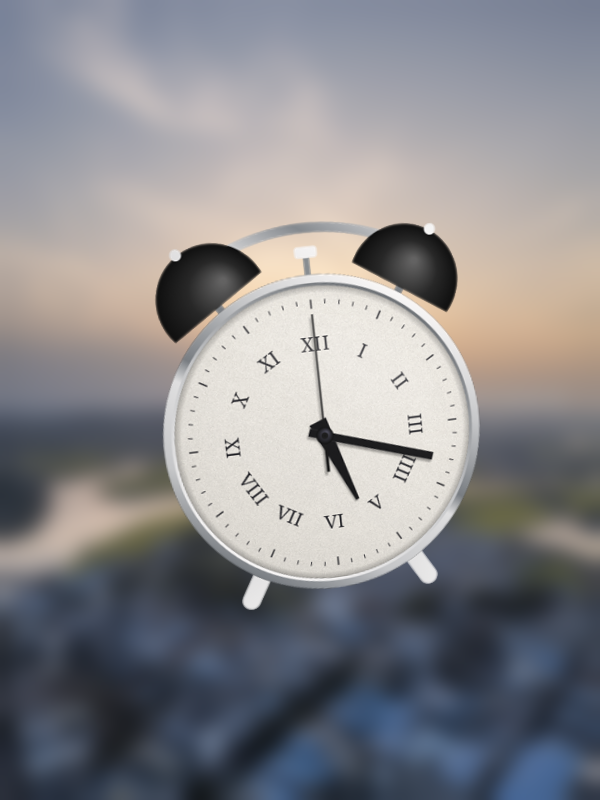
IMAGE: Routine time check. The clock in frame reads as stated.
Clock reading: 5:18:00
